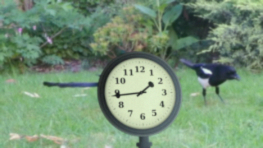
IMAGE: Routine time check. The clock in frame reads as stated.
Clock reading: 1:44
